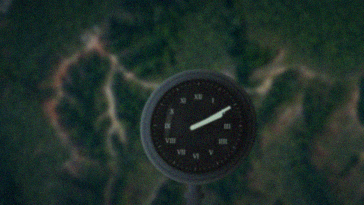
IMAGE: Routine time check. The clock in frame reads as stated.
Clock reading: 2:10
